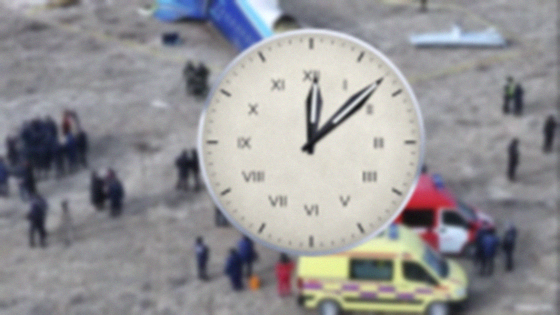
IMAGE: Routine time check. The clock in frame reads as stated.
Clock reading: 12:08
